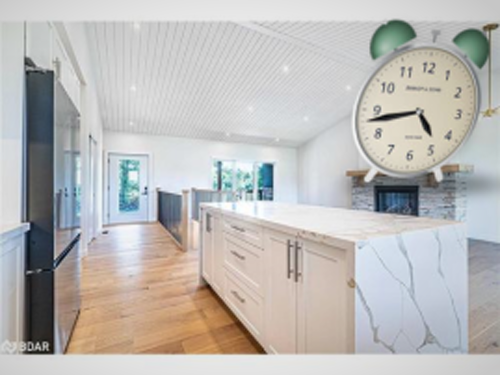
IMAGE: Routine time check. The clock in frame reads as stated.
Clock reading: 4:43
